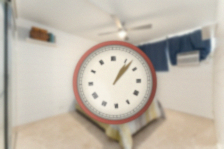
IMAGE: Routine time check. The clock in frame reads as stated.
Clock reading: 1:07
